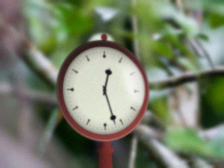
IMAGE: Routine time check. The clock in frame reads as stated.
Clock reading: 12:27
